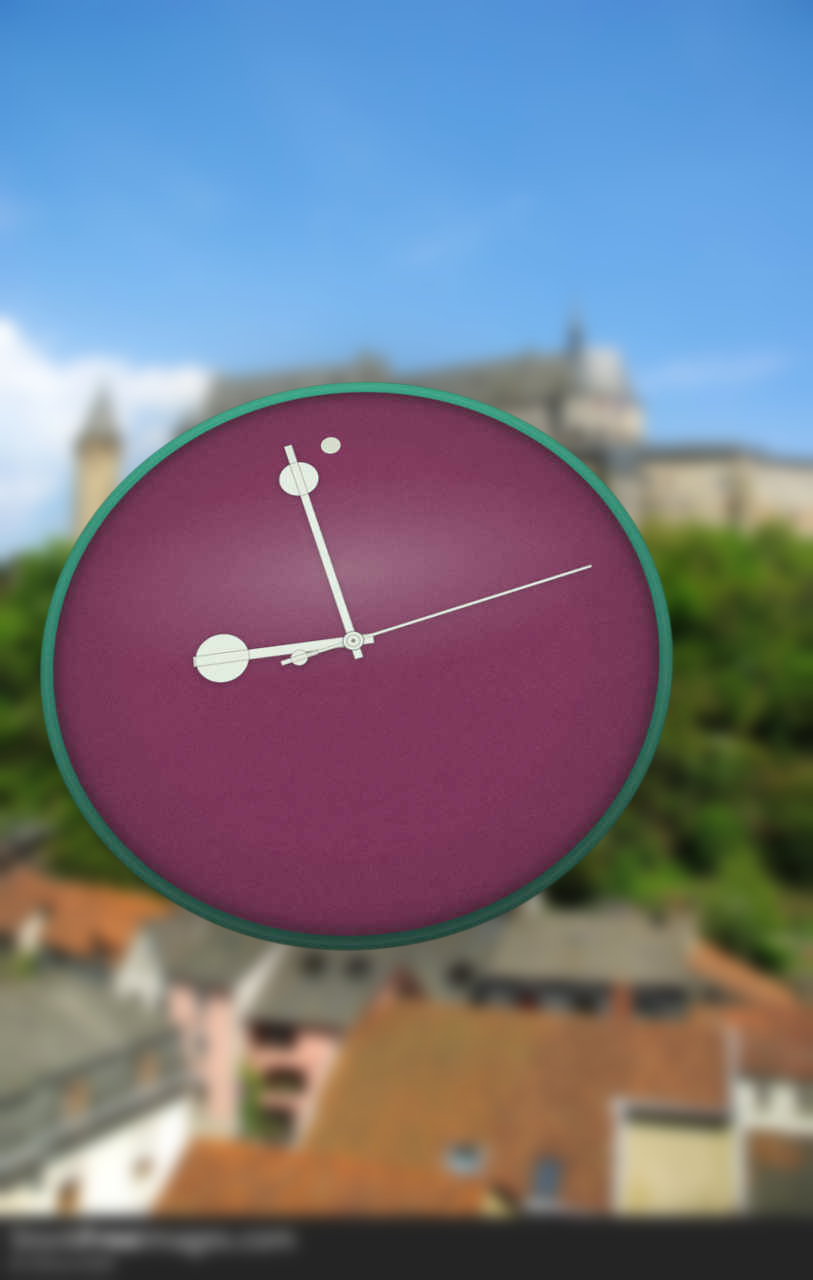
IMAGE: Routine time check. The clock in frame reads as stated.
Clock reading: 8:58:13
